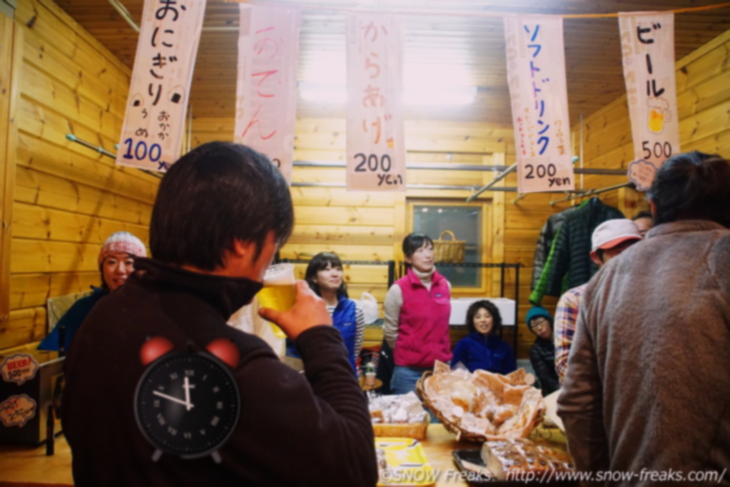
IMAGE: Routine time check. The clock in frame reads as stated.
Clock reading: 11:48
